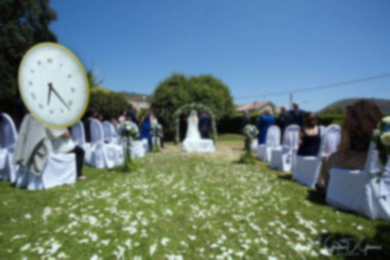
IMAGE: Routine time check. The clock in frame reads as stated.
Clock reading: 6:22
